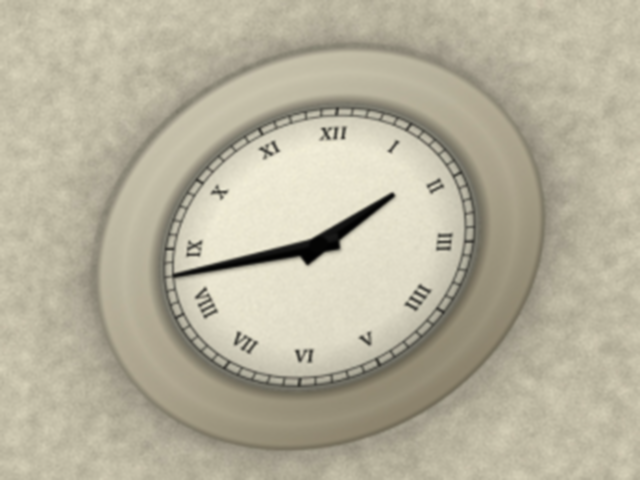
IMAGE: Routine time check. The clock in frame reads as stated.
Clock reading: 1:43
